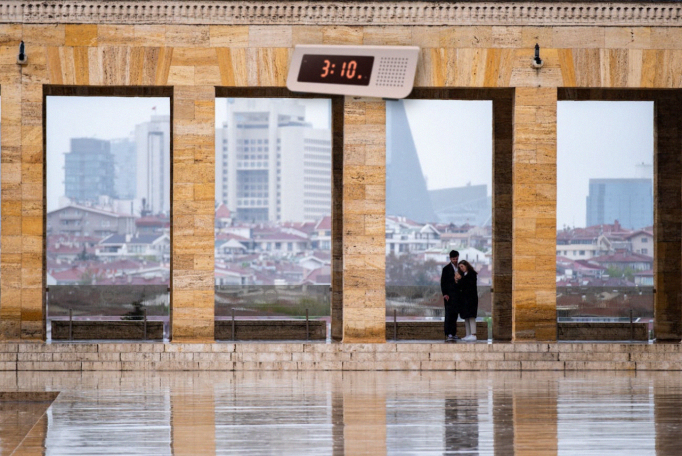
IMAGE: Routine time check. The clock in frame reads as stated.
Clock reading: 3:10
